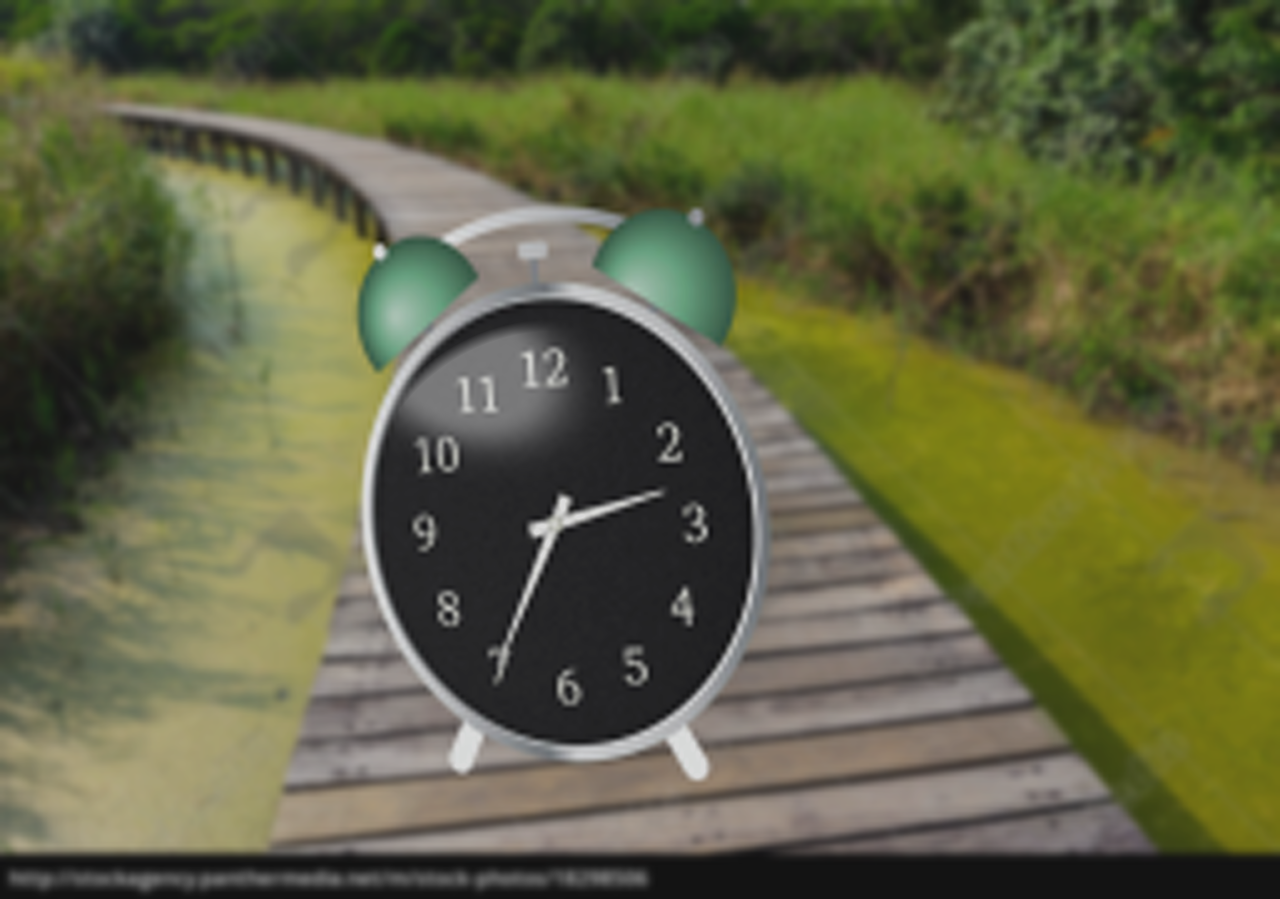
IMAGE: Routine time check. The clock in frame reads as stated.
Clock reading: 2:35
